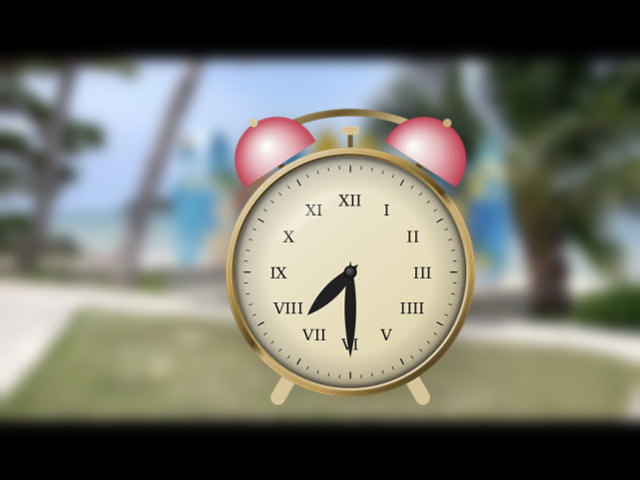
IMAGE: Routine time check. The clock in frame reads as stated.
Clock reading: 7:30
